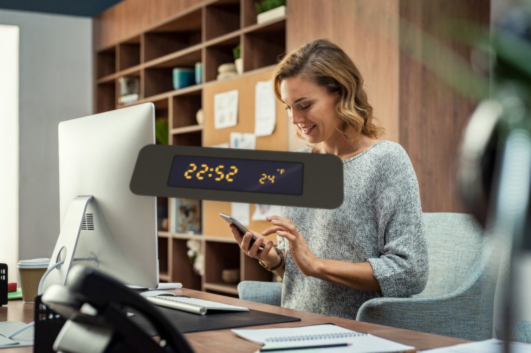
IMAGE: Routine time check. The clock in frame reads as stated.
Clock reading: 22:52
